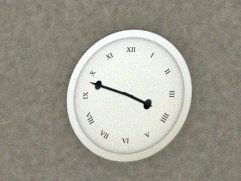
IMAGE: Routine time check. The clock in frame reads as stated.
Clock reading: 3:48
